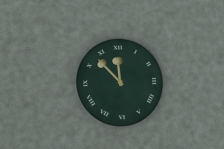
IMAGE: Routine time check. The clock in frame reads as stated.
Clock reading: 11:53
